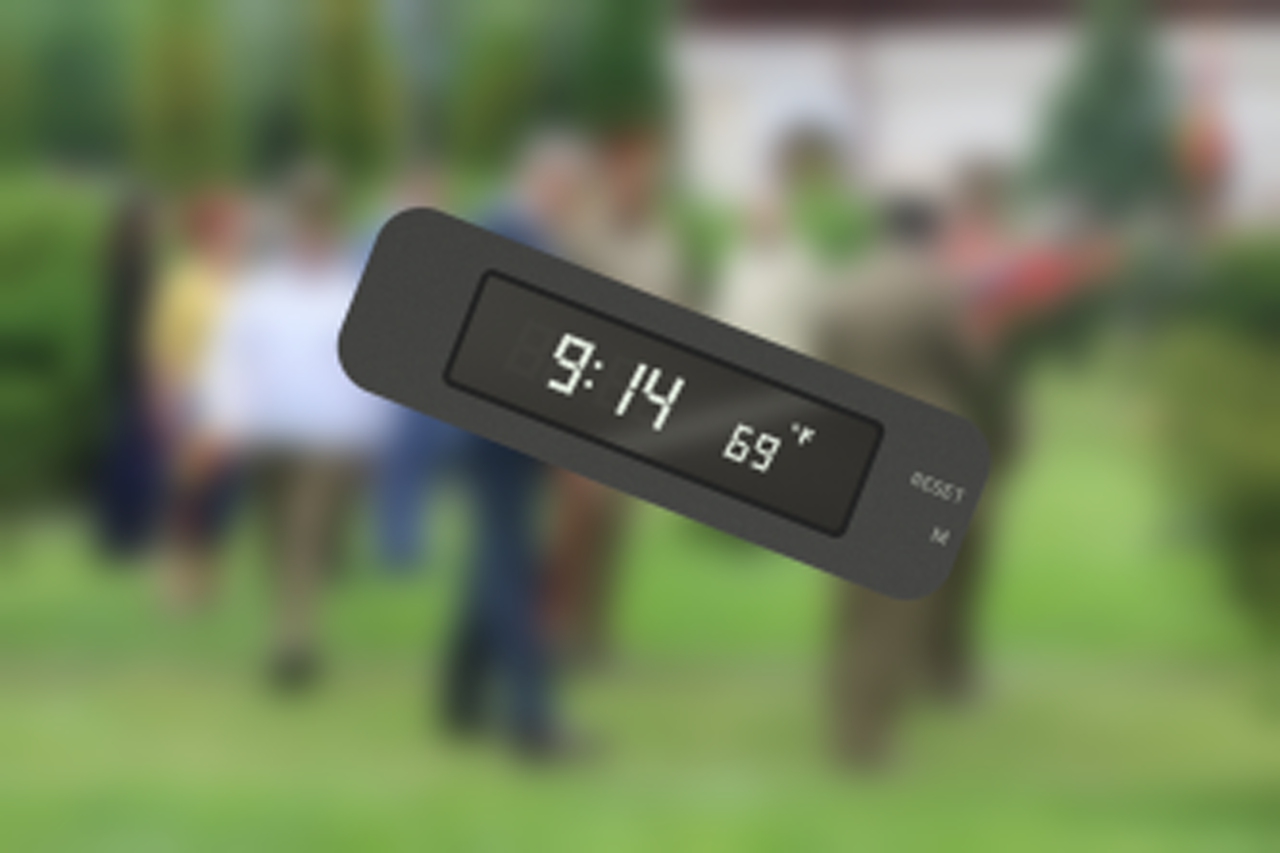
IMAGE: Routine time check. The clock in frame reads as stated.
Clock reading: 9:14
